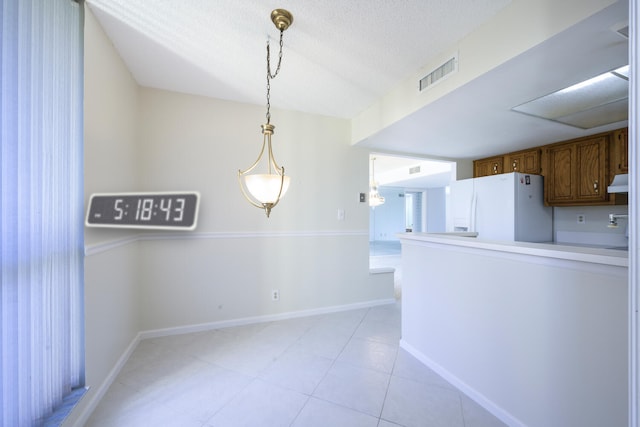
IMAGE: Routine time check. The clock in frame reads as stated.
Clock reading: 5:18:43
